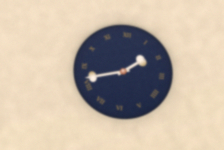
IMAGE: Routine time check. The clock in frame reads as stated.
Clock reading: 1:42
